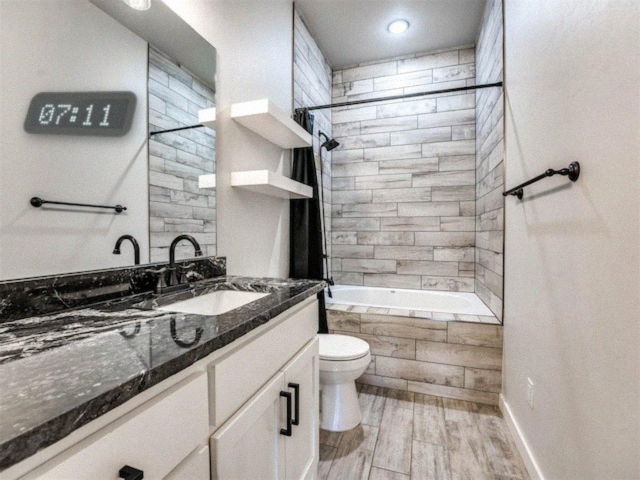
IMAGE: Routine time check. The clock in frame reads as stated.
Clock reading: 7:11
